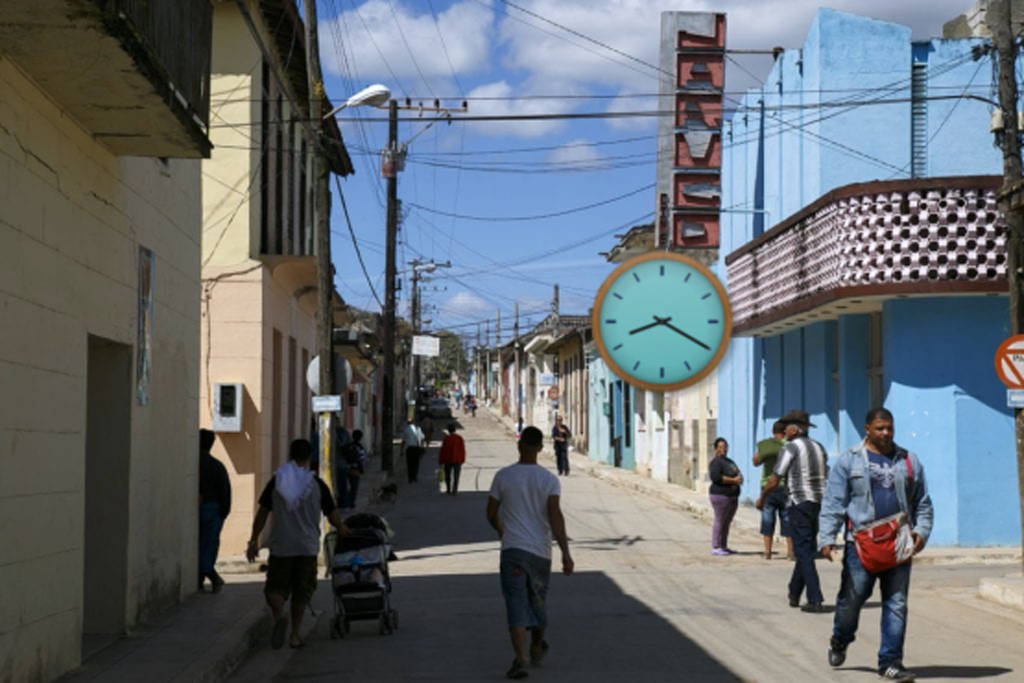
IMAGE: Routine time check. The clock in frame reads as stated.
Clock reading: 8:20
